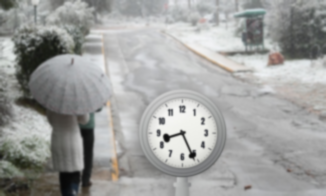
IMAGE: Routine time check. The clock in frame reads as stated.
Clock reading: 8:26
